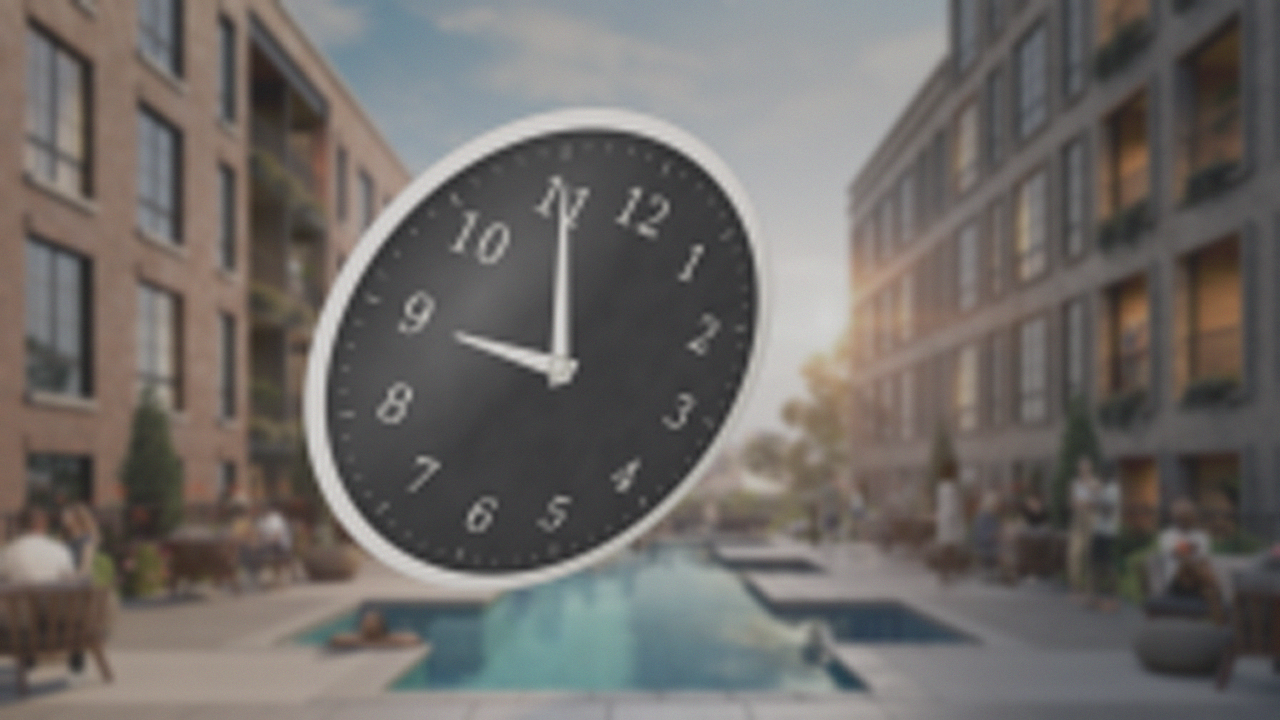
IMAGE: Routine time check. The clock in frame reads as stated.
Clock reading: 8:55
